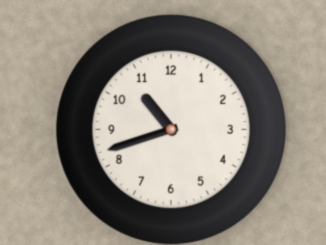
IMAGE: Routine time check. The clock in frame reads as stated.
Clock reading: 10:42
